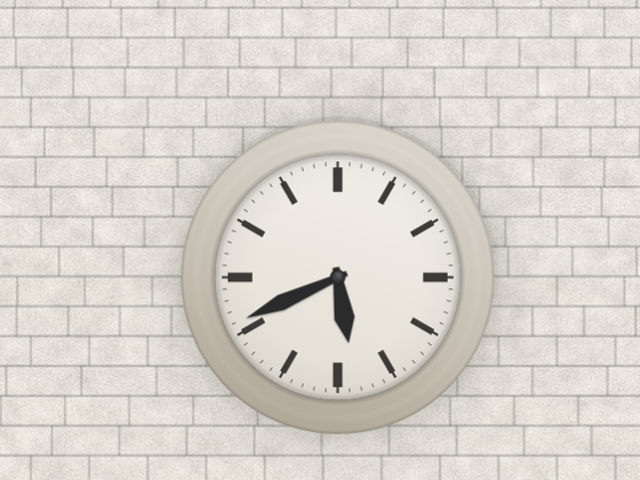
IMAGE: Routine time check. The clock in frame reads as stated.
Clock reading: 5:41
